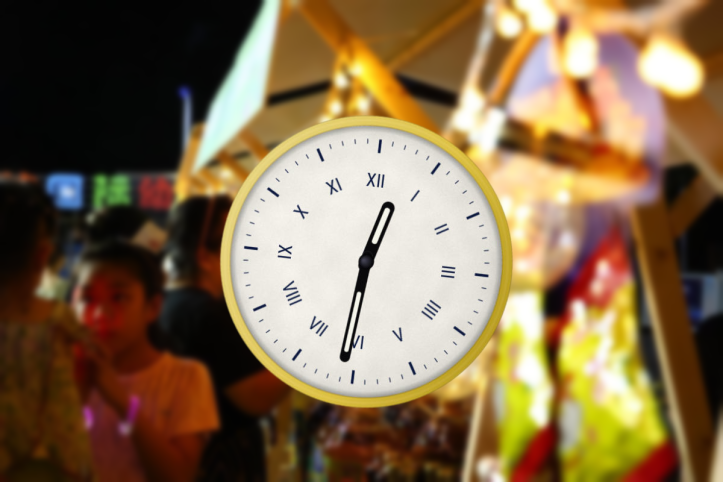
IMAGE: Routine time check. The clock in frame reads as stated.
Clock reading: 12:31
